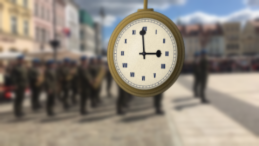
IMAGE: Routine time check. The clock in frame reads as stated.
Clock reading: 2:59
